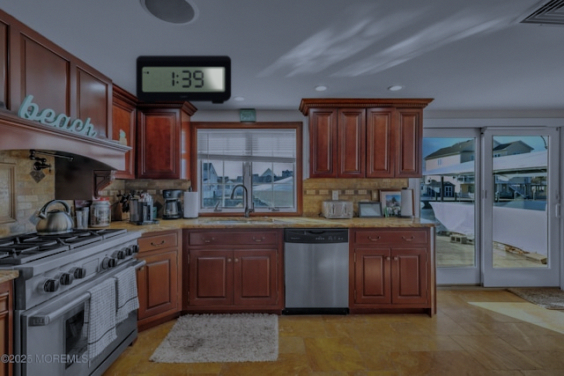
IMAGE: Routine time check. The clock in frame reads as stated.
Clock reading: 1:39
